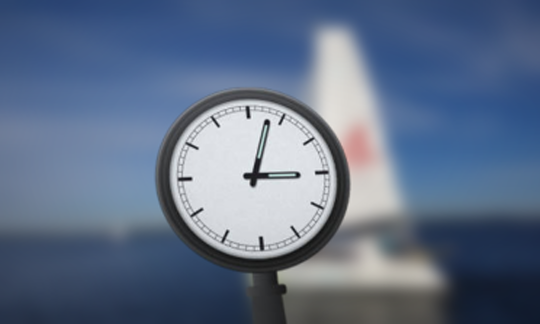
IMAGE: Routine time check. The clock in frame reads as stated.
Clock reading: 3:03
